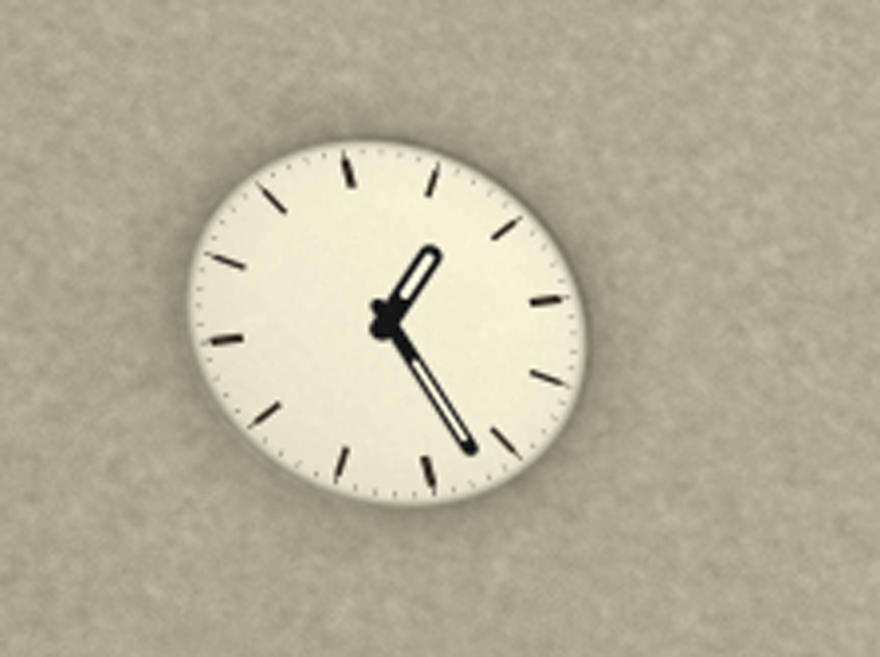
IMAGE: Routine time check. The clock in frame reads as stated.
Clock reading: 1:27
